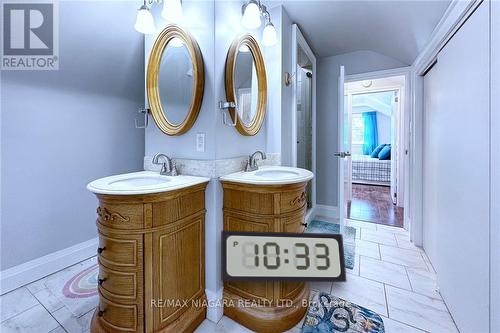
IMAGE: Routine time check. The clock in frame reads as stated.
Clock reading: 10:33
